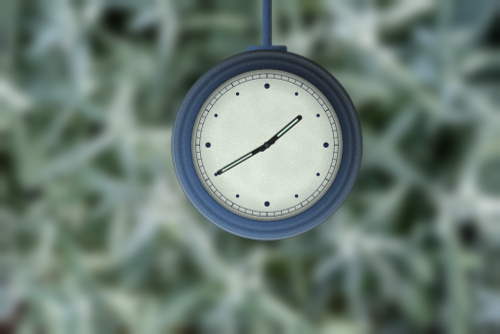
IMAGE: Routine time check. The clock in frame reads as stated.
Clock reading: 1:40
